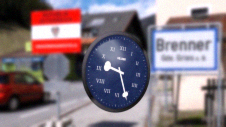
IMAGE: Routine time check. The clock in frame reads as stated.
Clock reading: 9:26
